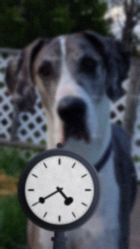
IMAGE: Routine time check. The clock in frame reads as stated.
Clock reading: 4:40
